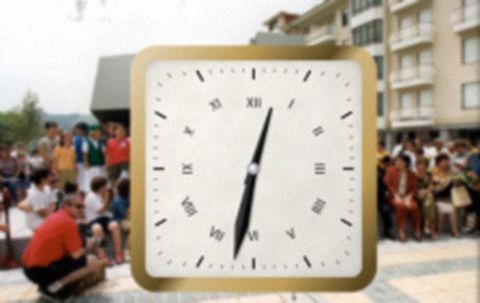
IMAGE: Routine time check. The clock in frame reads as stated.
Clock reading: 12:32
